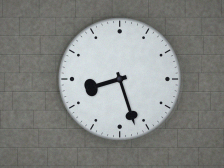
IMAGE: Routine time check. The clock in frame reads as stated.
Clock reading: 8:27
